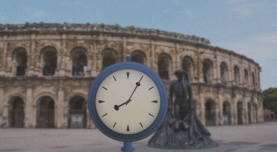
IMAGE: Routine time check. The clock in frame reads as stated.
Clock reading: 8:05
